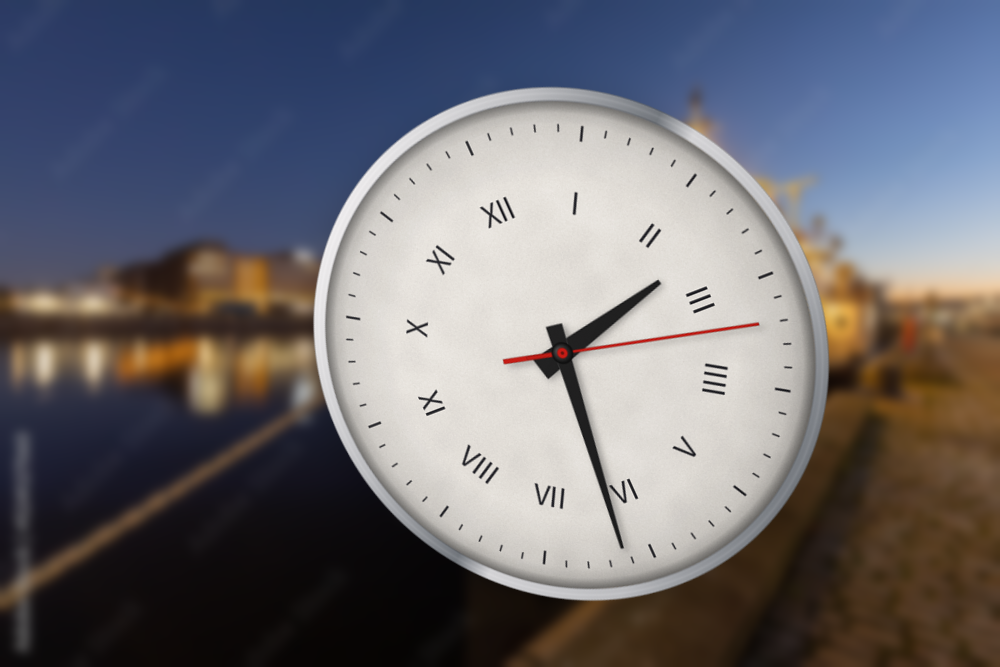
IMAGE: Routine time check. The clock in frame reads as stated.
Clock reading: 2:31:17
